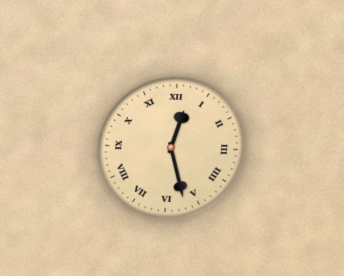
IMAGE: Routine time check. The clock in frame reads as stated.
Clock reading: 12:27
